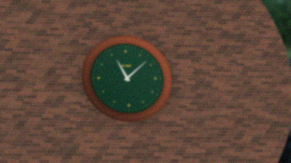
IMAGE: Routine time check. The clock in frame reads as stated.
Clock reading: 11:08
